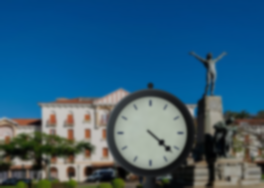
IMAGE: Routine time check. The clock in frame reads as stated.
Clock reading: 4:22
